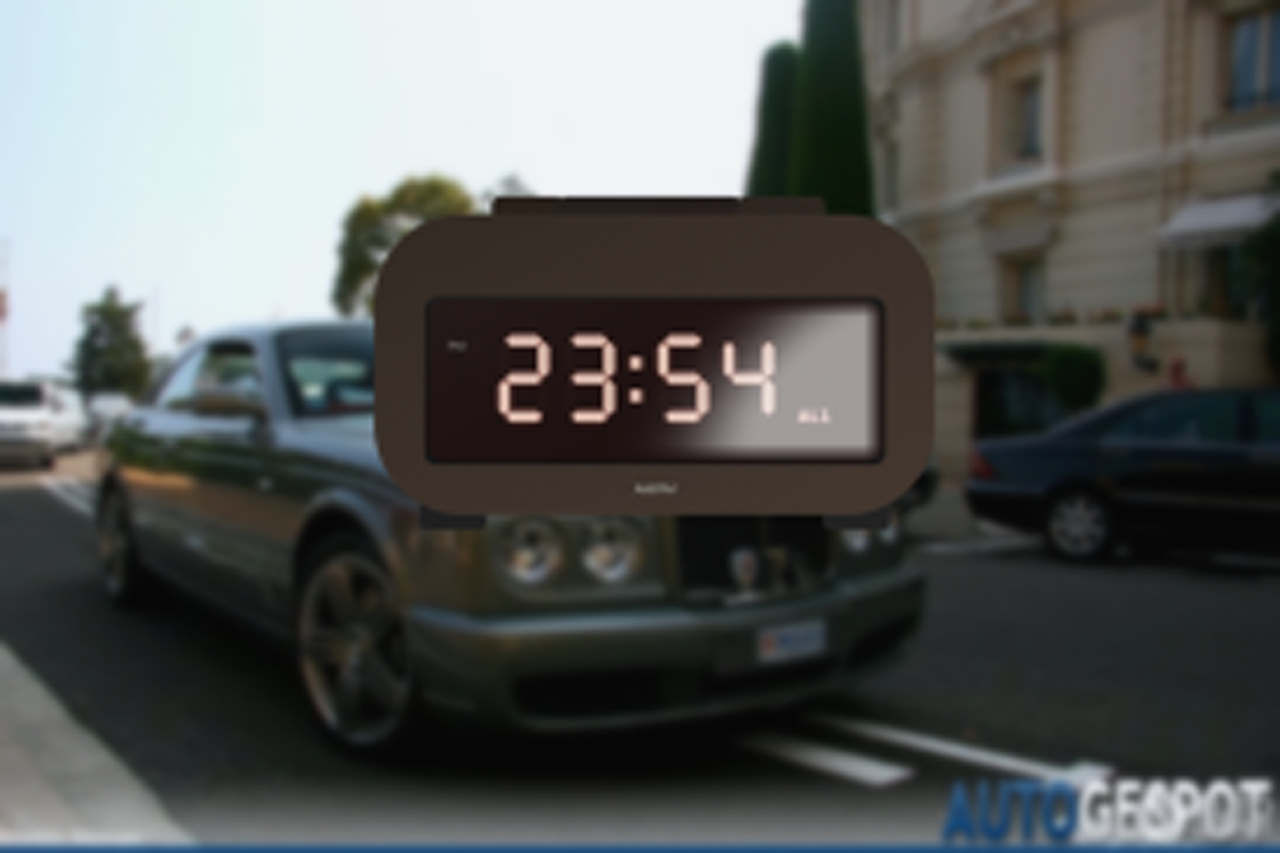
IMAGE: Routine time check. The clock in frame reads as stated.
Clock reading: 23:54
